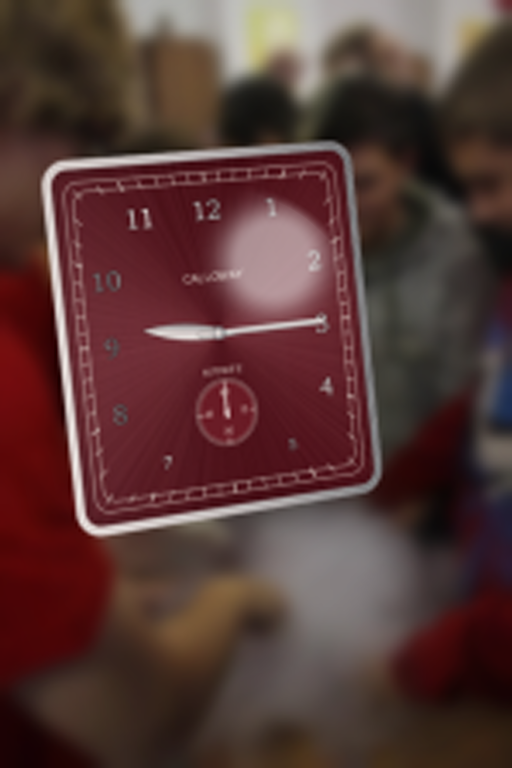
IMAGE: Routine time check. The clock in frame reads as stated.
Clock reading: 9:15
